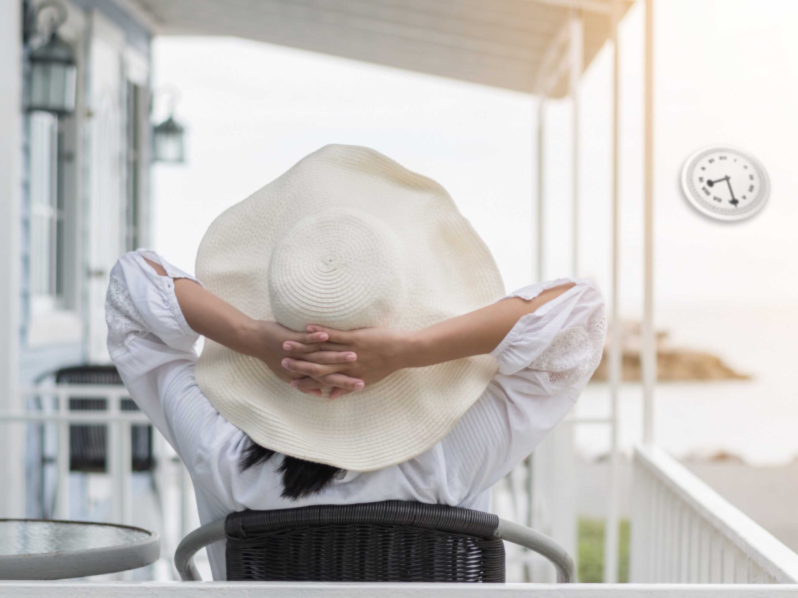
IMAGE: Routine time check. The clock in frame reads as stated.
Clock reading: 8:29
